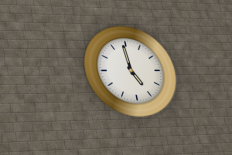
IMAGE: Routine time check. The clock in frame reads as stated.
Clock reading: 4:59
